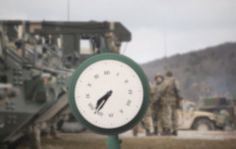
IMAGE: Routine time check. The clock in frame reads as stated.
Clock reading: 7:37
